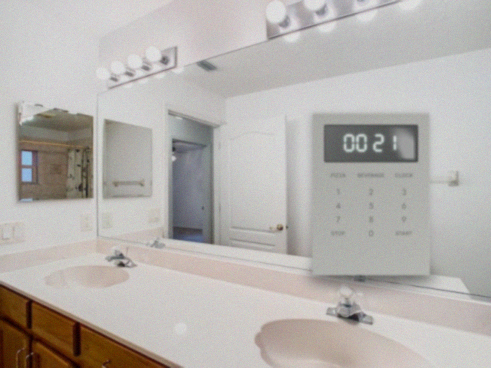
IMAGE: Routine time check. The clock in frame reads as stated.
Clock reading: 0:21
